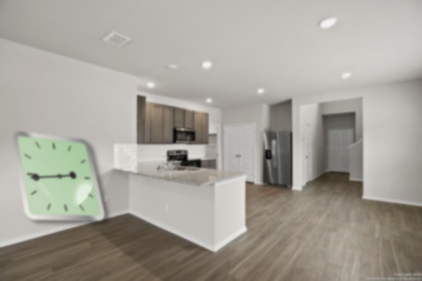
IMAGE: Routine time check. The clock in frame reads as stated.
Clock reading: 2:44
